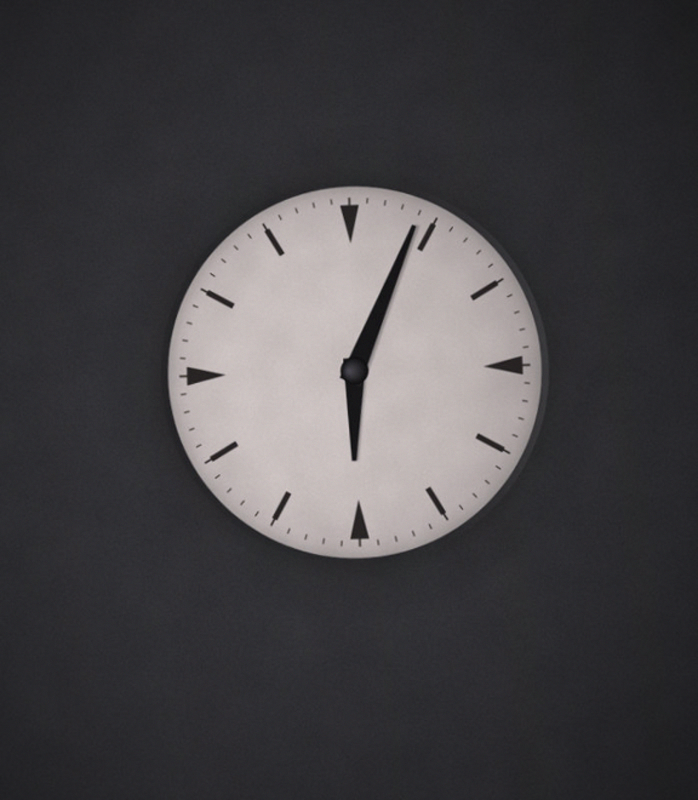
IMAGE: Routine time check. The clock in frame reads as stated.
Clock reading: 6:04
